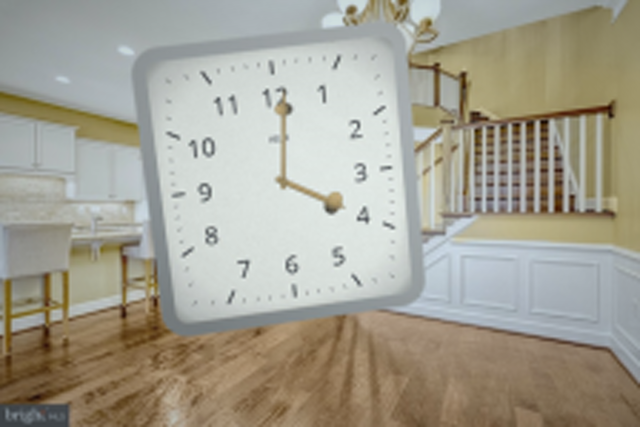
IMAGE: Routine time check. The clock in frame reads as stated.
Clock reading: 4:01
